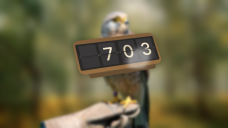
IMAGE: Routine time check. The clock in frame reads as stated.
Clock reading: 7:03
